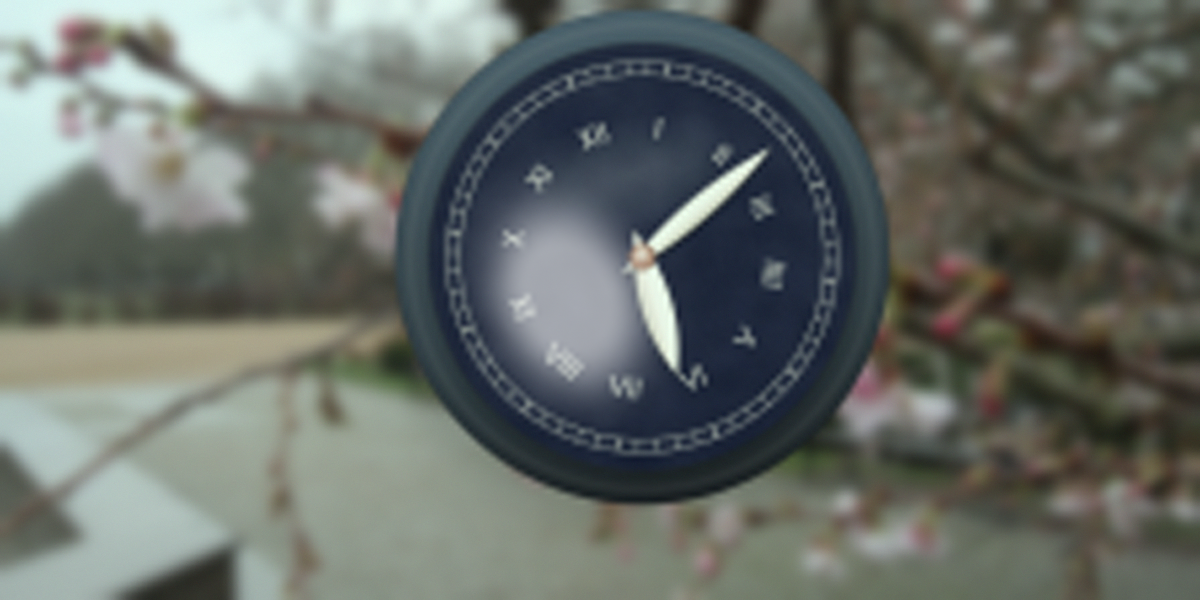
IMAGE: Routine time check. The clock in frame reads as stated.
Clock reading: 6:12
